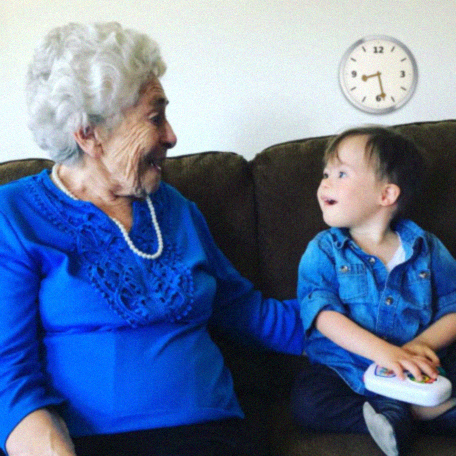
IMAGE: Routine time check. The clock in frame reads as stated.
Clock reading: 8:28
